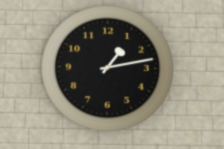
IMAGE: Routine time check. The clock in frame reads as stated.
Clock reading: 1:13
